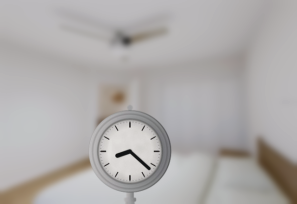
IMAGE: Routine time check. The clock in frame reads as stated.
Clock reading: 8:22
